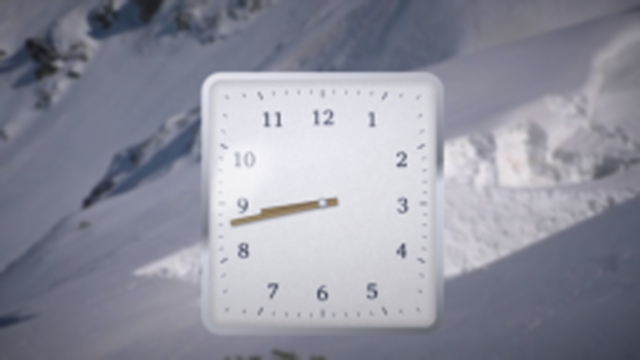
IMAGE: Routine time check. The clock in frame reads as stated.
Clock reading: 8:43
